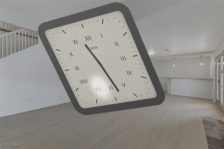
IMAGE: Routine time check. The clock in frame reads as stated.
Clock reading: 11:28
